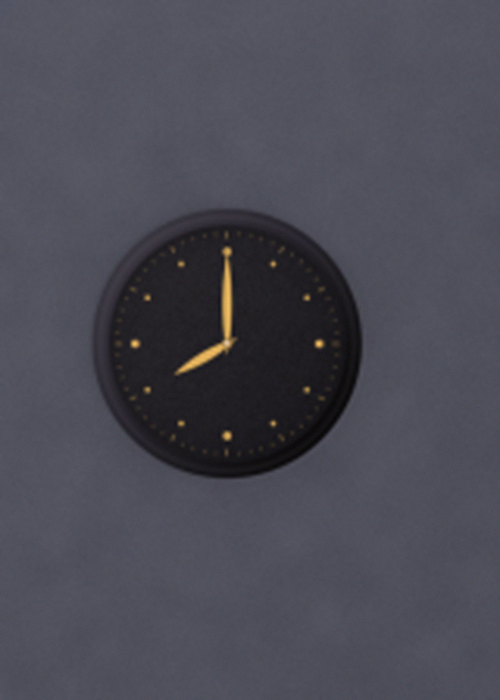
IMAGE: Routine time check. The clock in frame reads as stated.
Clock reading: 8:00
